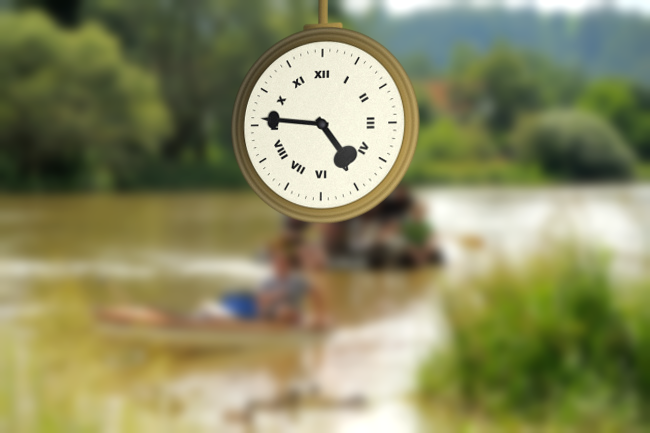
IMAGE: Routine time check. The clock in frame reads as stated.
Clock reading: 4:46
